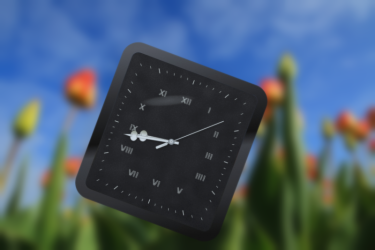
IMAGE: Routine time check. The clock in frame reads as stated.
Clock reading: 8:43:08
